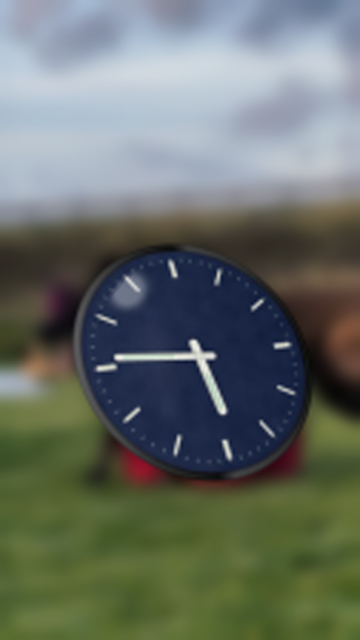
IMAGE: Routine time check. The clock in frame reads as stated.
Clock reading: 5:46
